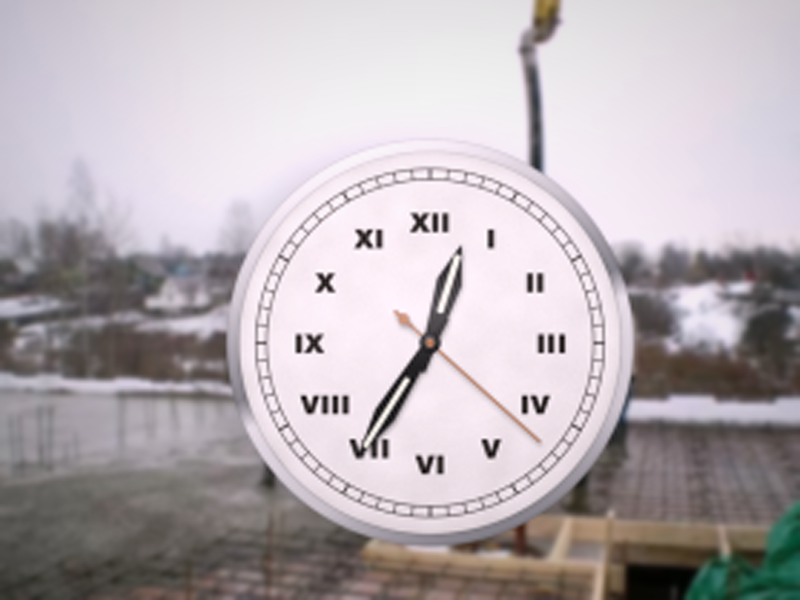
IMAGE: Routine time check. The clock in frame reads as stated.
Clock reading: 12:35:22
